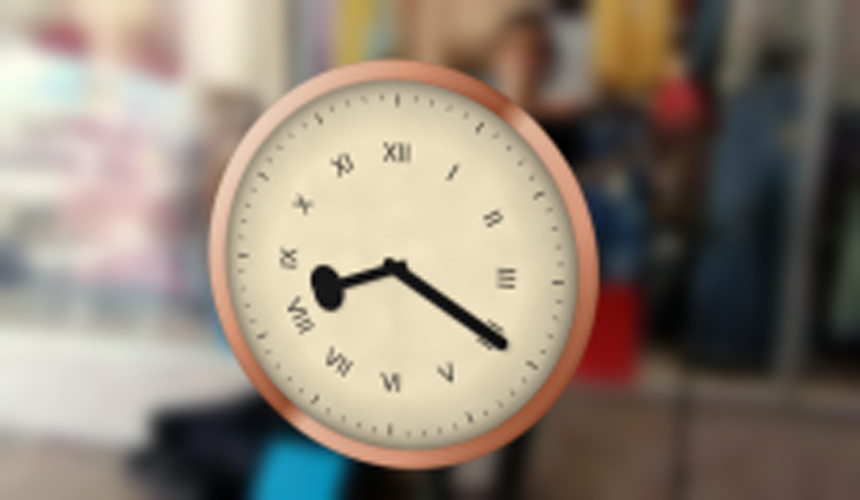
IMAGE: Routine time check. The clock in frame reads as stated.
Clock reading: 8:20
